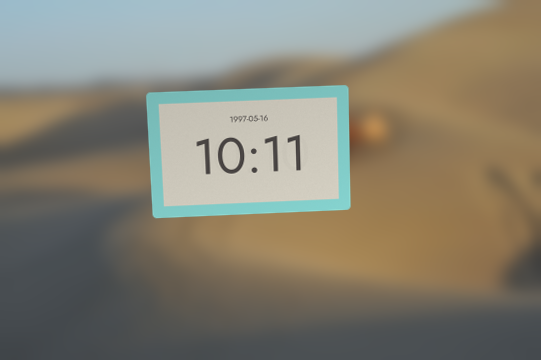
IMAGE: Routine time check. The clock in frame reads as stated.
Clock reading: 10:11
